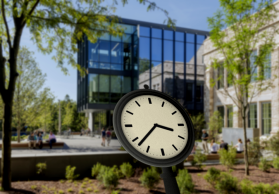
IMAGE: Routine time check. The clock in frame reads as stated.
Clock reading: 3:38
